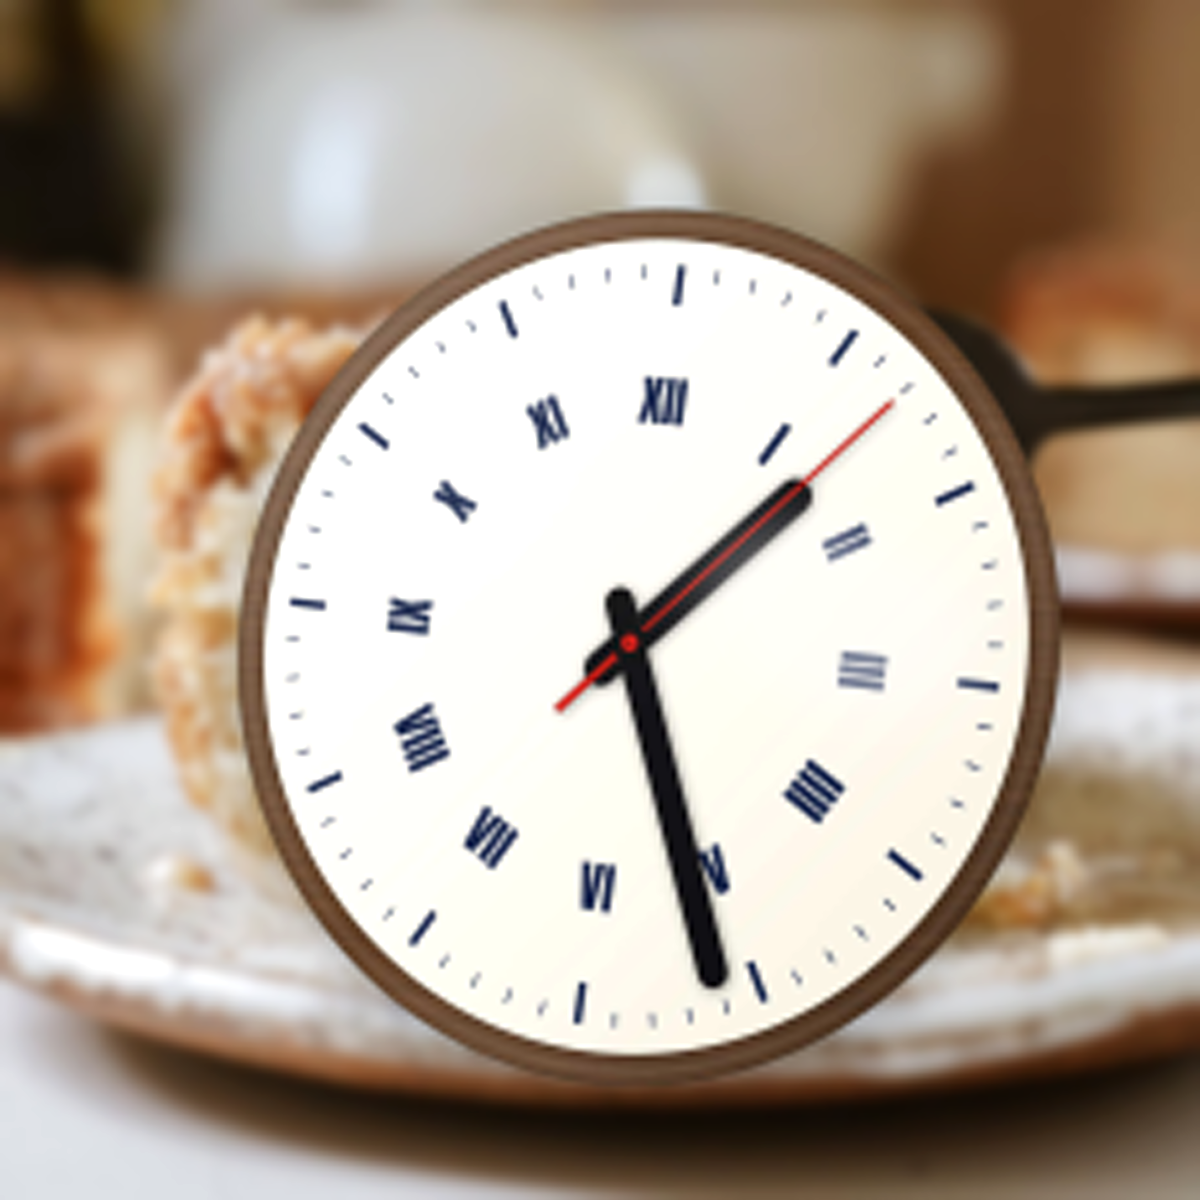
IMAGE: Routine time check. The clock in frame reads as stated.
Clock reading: 1:26:07
